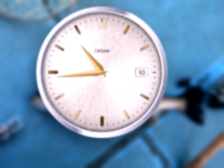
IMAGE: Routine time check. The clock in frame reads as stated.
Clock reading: 10:44
